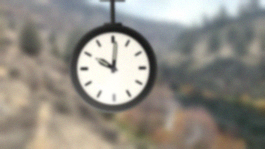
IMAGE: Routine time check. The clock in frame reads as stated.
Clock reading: 10:01
